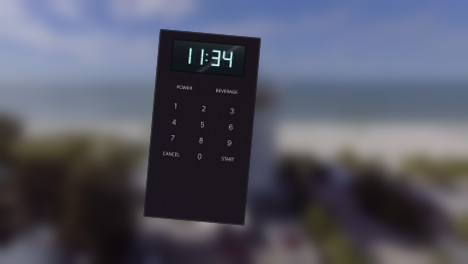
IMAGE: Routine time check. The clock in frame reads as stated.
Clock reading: 11:34
